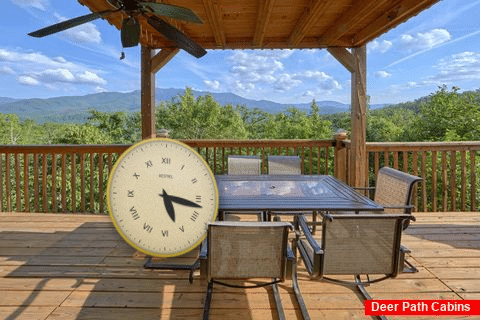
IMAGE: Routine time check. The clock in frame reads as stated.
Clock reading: 5:17
